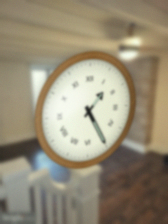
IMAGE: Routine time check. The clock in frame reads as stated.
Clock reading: 1:25
